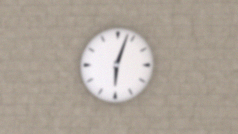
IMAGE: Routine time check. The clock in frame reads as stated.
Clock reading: 6:03
